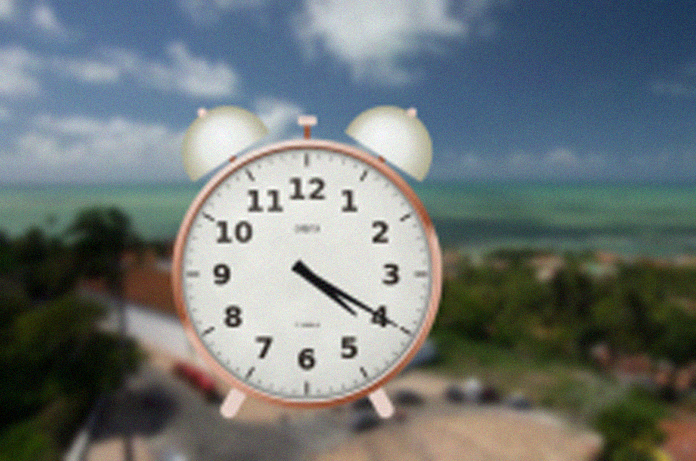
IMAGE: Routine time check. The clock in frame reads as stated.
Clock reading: 4:20
